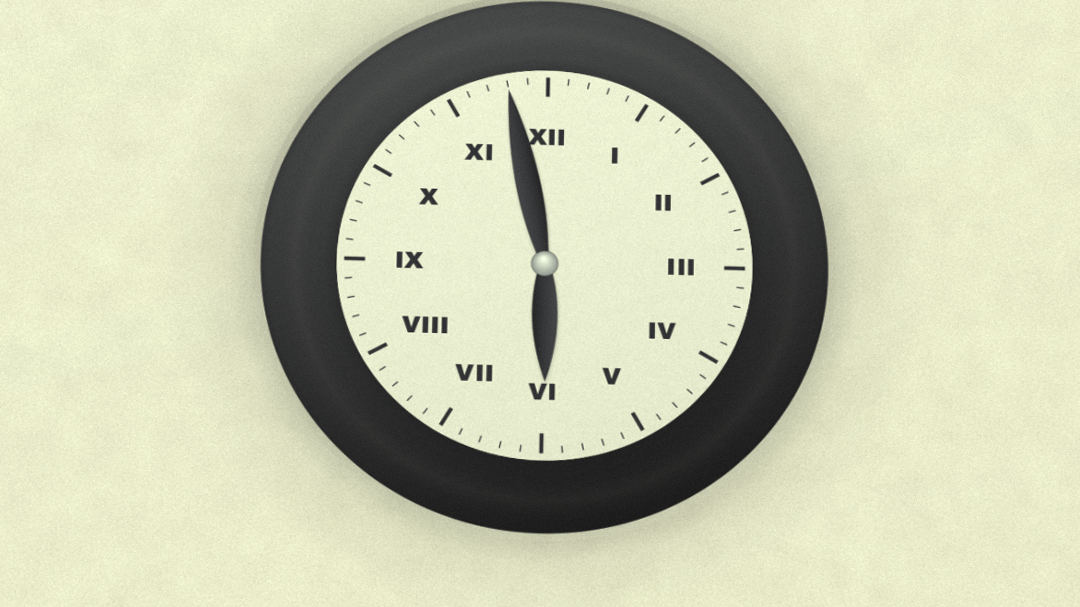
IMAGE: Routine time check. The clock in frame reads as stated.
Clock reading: 5:58
